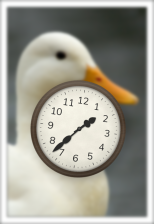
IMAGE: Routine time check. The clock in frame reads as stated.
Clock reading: 1:37
